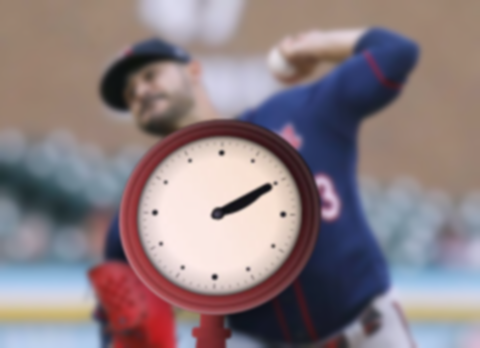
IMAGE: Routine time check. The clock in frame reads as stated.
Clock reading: 2:10
